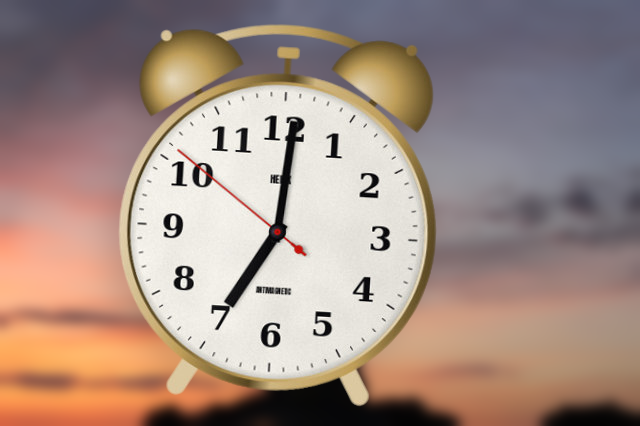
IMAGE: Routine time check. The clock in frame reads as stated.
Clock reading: 7:00:51
